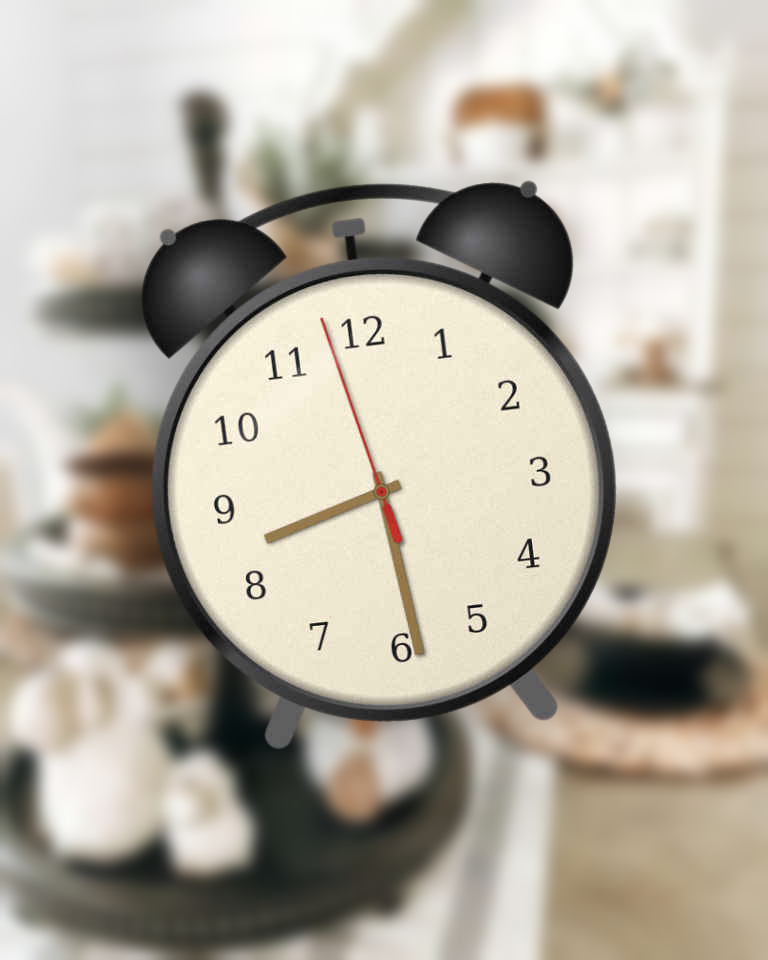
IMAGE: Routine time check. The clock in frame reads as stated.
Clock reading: 8:28:58
